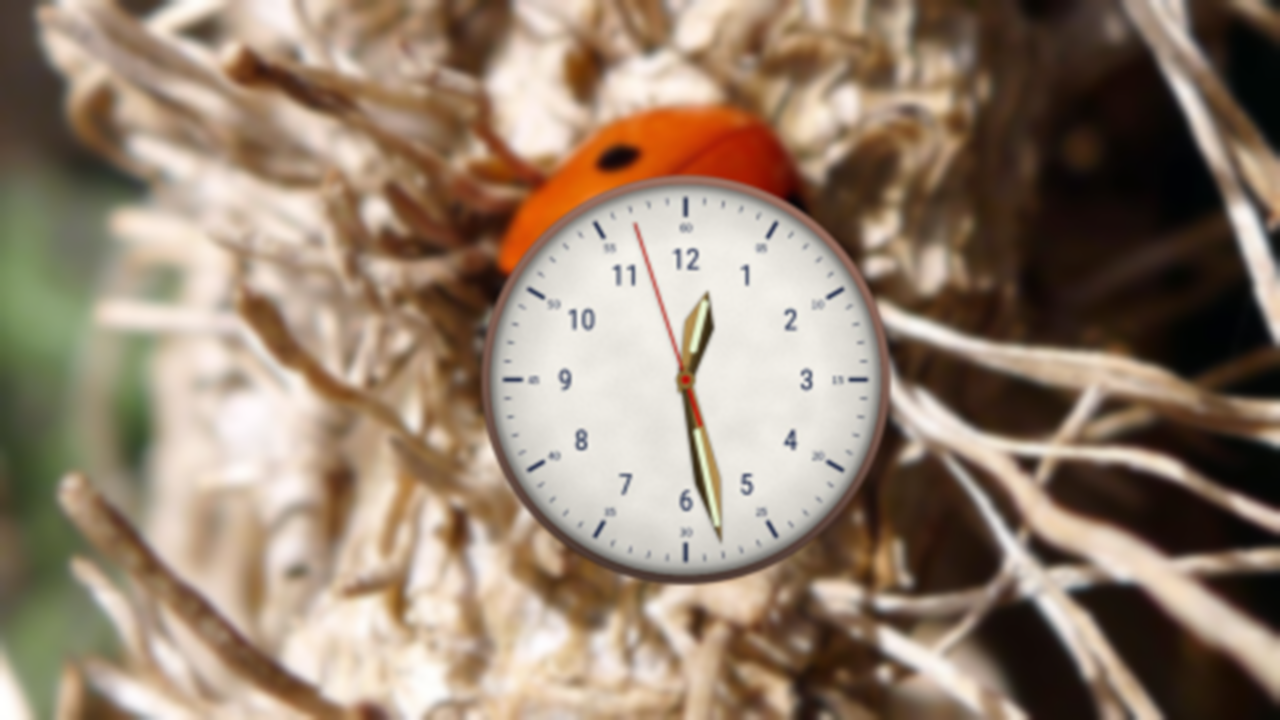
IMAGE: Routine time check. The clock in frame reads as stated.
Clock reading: 12:27:57
